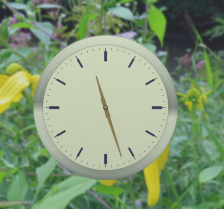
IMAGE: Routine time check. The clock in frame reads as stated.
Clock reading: 11:27
